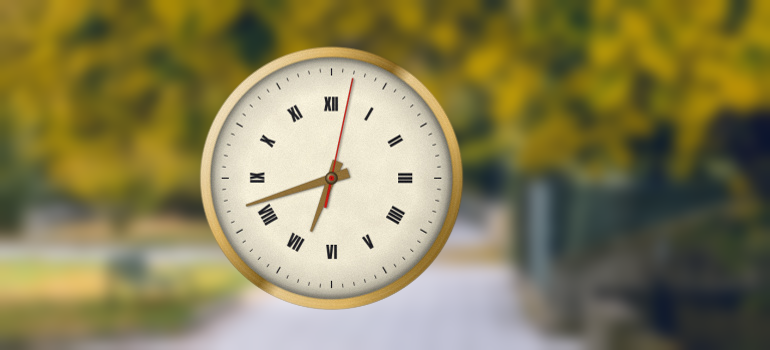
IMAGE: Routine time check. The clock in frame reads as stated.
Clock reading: 6:42:02
